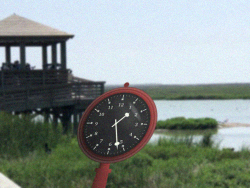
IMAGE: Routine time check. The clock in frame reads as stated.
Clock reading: 1:27
